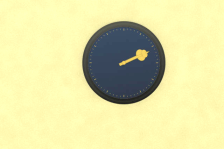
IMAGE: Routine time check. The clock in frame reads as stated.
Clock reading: 2:11
